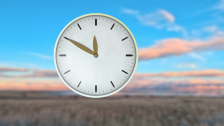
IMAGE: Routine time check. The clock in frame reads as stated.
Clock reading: 11:50
